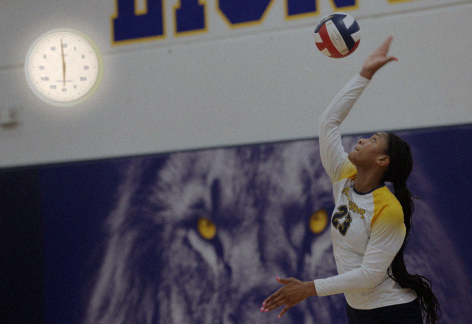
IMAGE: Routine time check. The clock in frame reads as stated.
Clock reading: 5:59
